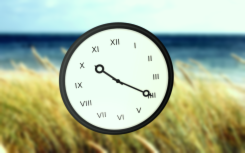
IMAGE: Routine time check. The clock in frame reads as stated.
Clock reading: 10:20
